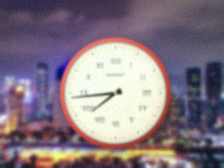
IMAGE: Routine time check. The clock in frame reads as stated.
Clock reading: 7:44
